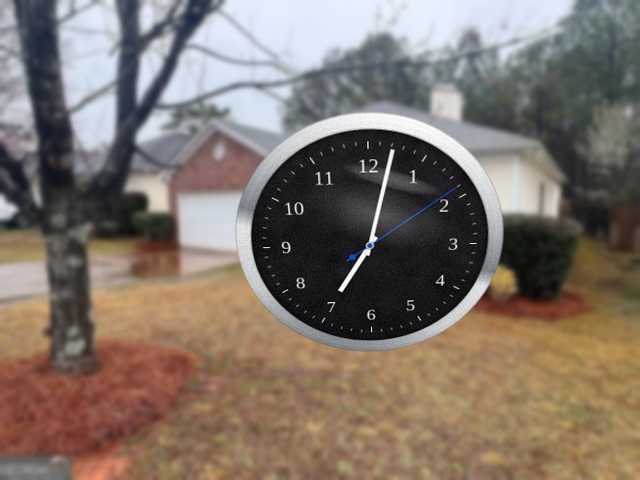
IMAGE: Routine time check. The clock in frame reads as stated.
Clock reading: 7:02:09
